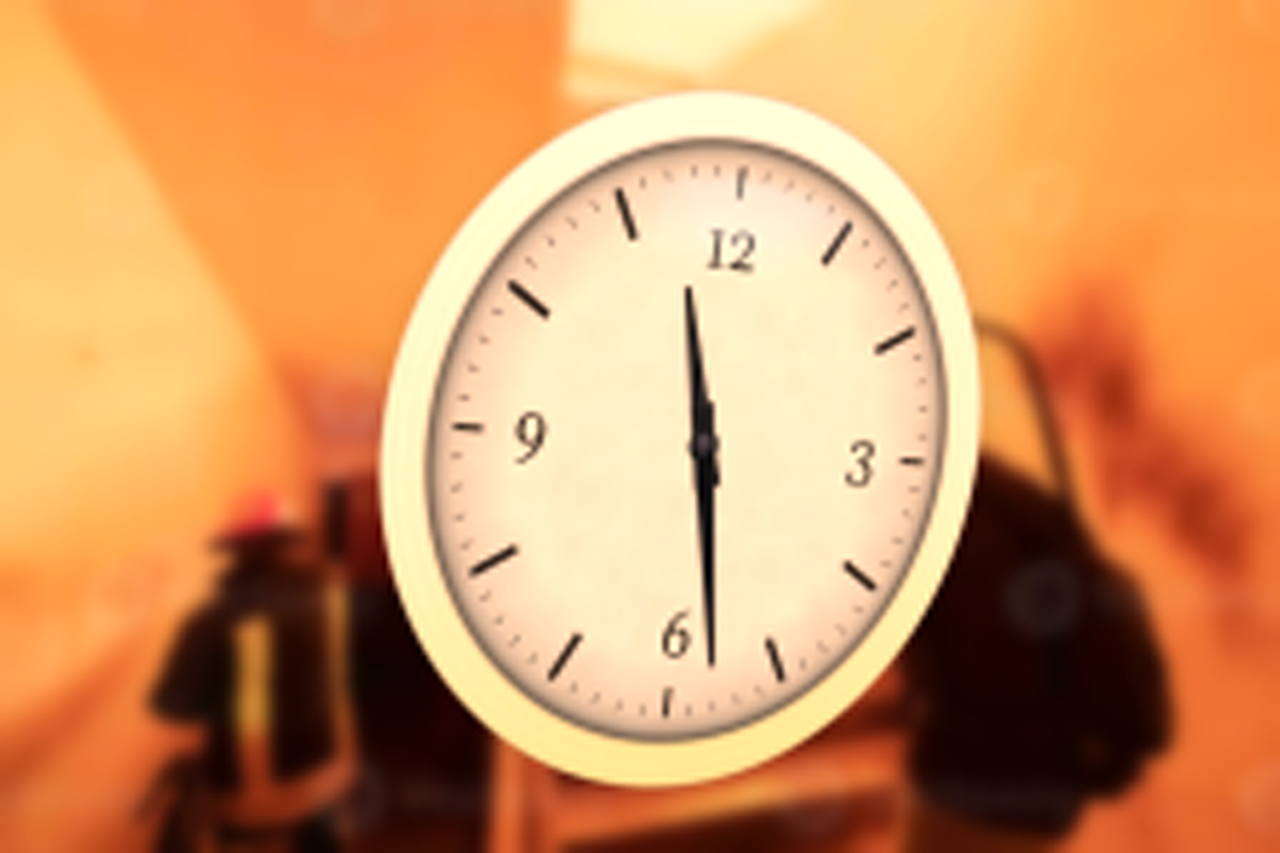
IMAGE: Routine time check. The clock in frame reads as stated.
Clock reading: 11:28
